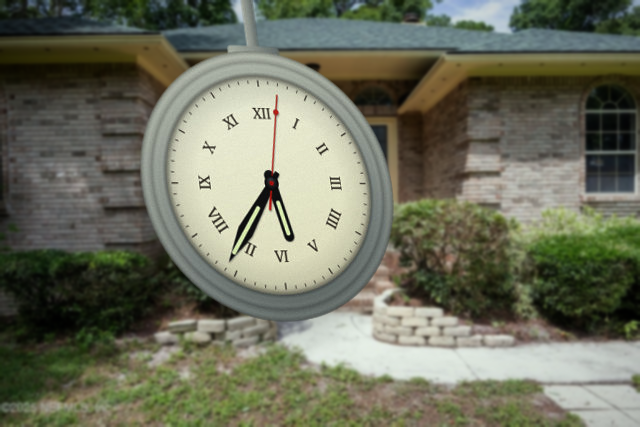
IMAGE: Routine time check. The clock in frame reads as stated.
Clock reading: 5:36:02
